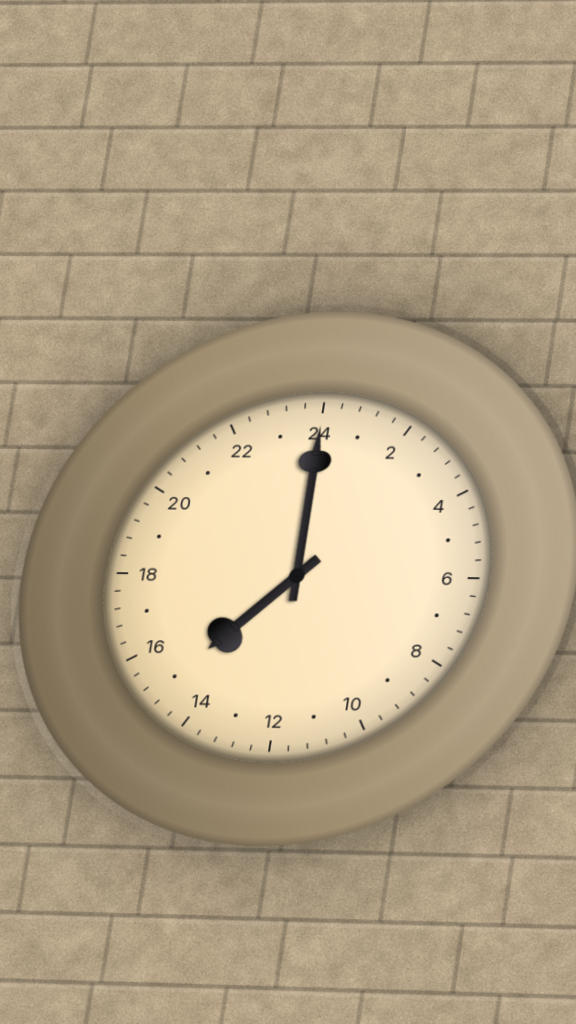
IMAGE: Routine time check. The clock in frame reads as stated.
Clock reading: 15:00
